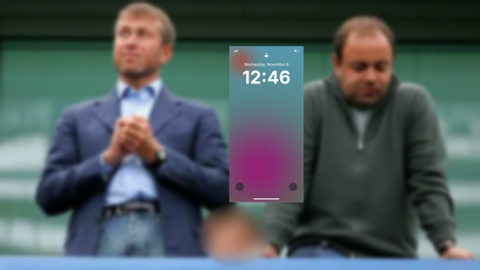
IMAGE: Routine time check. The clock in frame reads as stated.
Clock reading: 12:46
